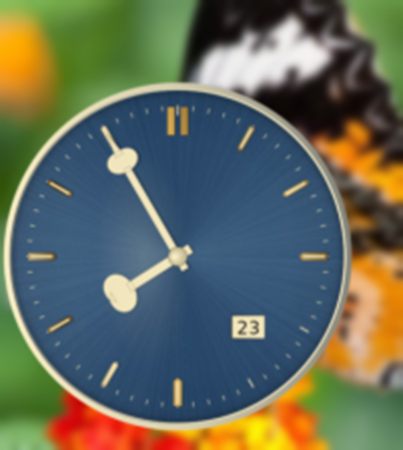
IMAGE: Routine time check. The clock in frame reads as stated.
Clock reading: 7:55
